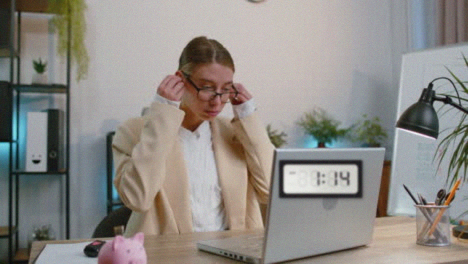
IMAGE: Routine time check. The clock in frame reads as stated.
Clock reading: 1:14
